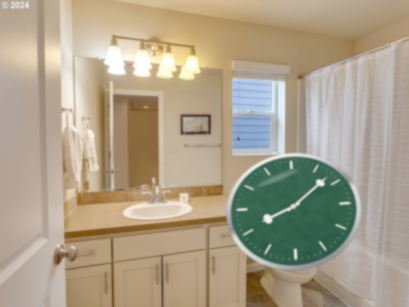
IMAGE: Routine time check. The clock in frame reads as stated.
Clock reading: 8:08
